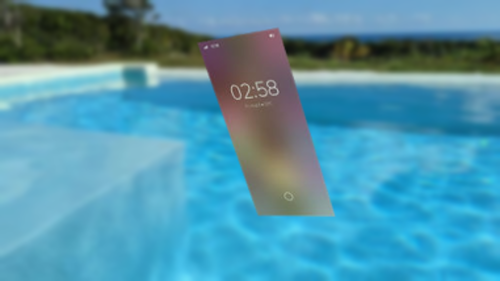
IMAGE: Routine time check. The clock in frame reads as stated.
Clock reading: 2:58
